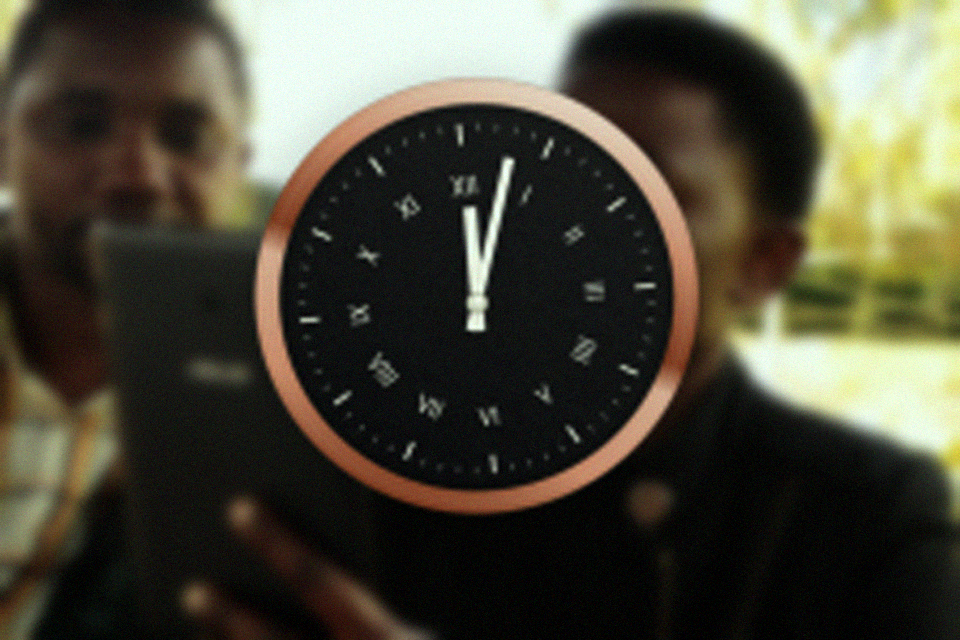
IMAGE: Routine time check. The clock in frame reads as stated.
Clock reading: 12:03
